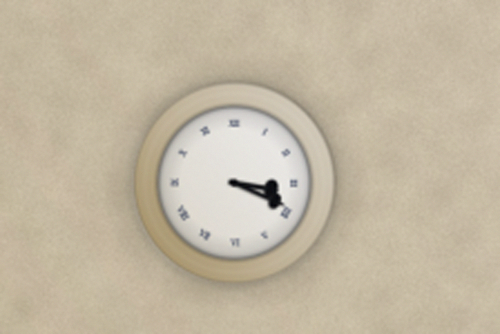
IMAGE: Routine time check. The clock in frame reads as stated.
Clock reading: 3:19
